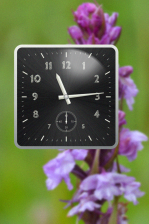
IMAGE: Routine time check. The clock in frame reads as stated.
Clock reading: 11:14
